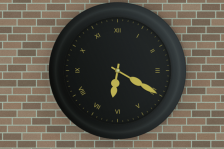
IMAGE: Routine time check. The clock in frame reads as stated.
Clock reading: 6:20
